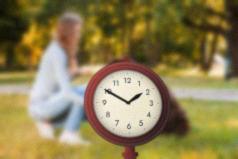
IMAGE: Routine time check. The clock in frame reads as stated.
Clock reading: 1:50
